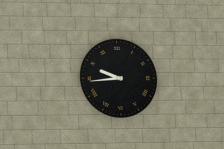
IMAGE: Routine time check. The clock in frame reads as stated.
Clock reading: 9:44
